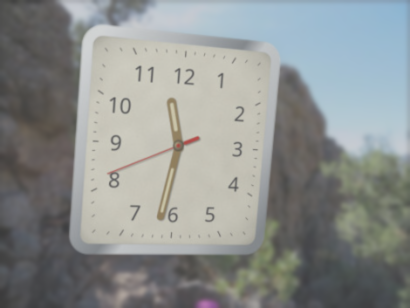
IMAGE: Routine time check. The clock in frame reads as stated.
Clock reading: 11:31:41
